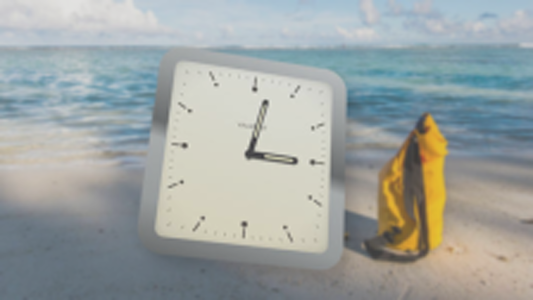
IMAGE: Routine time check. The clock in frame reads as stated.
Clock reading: 3:02
